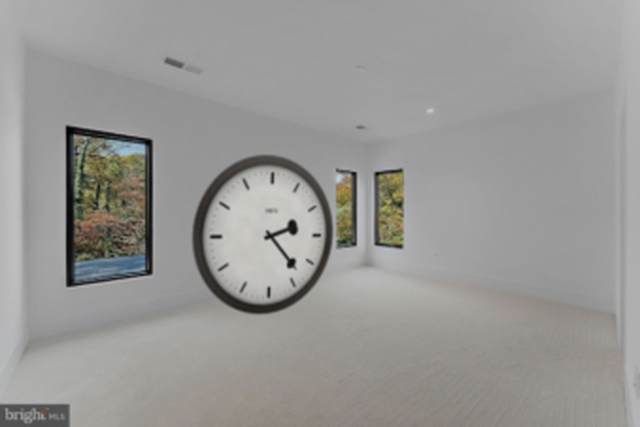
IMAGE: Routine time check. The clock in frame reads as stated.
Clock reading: 2:23
